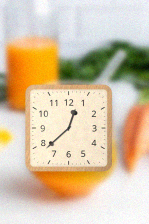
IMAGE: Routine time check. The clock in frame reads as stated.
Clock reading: 12:38
